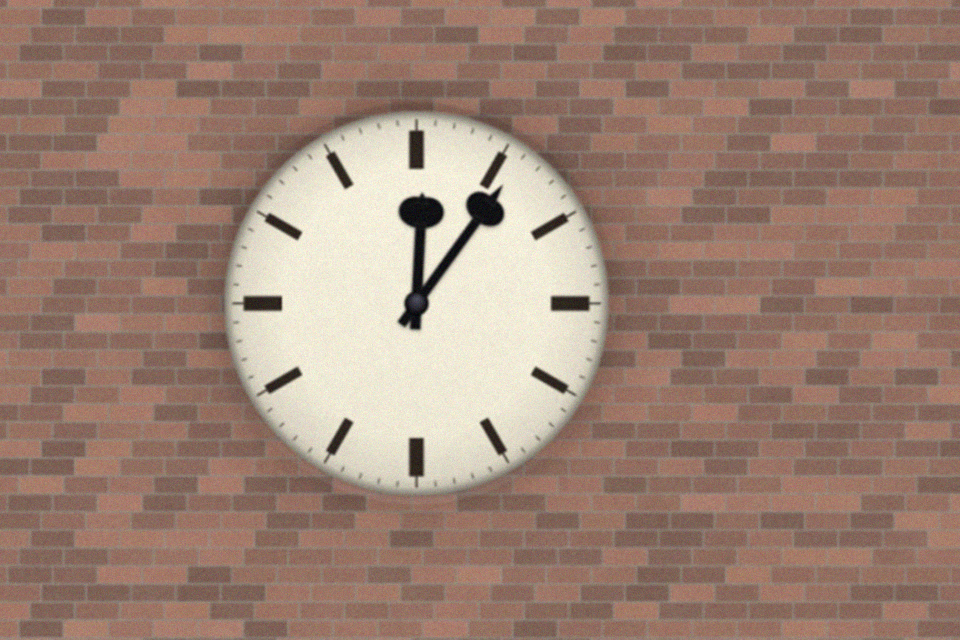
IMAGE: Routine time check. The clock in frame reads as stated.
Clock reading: 12:06
